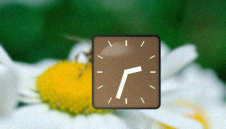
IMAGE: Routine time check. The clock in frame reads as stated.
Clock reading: 2:33
